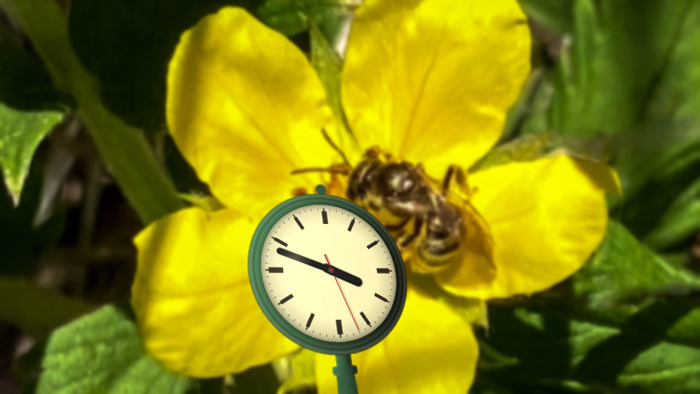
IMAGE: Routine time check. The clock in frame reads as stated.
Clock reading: 3:48:27
